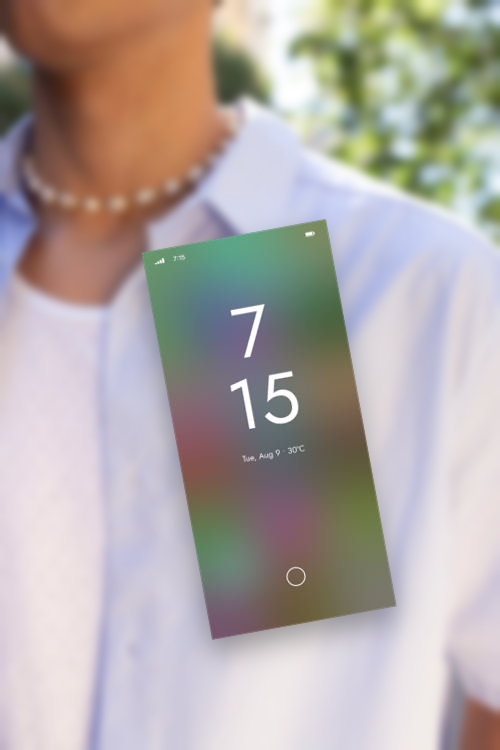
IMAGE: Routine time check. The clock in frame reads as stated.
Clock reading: 7:15
